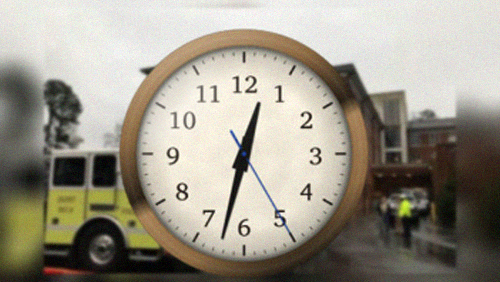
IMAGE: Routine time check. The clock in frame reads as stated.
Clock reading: 12:32:25
